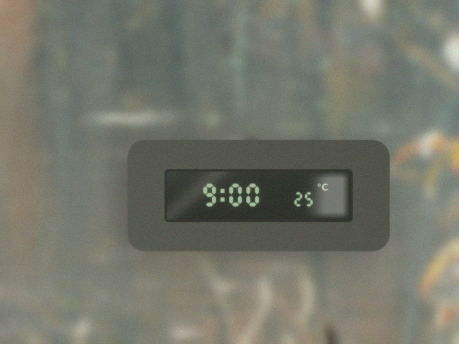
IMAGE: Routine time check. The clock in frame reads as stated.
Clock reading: 9:00
